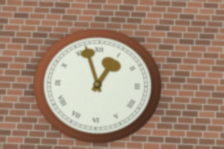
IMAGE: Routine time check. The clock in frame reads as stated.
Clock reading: 12:57
